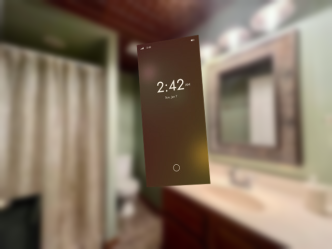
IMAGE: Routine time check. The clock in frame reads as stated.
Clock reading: 2:42
